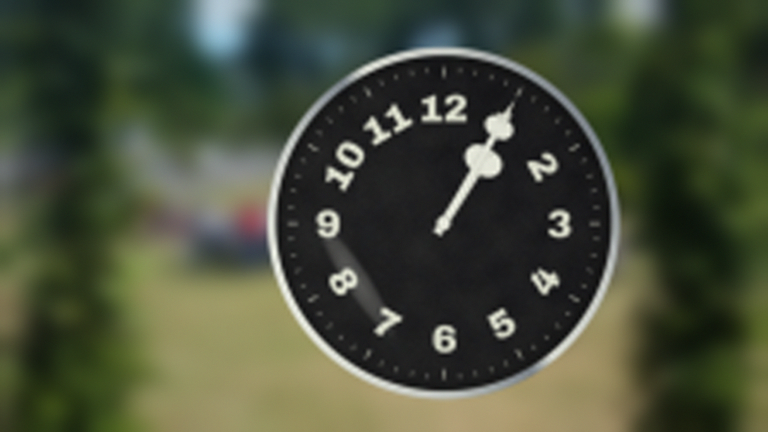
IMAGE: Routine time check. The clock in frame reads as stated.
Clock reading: 1:05
